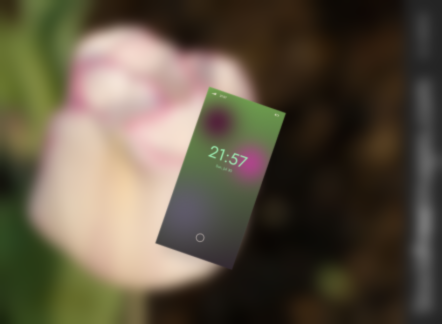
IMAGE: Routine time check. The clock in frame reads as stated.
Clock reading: 21:57
